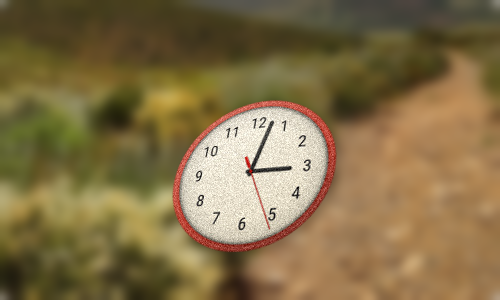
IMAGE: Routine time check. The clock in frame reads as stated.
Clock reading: 3:02:26
